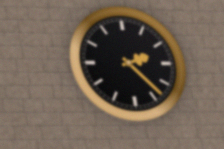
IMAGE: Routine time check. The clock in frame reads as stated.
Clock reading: 2:23
